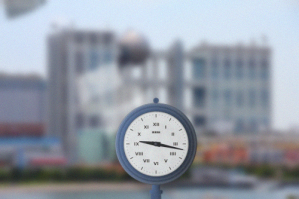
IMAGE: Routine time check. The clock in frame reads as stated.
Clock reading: 9:17
